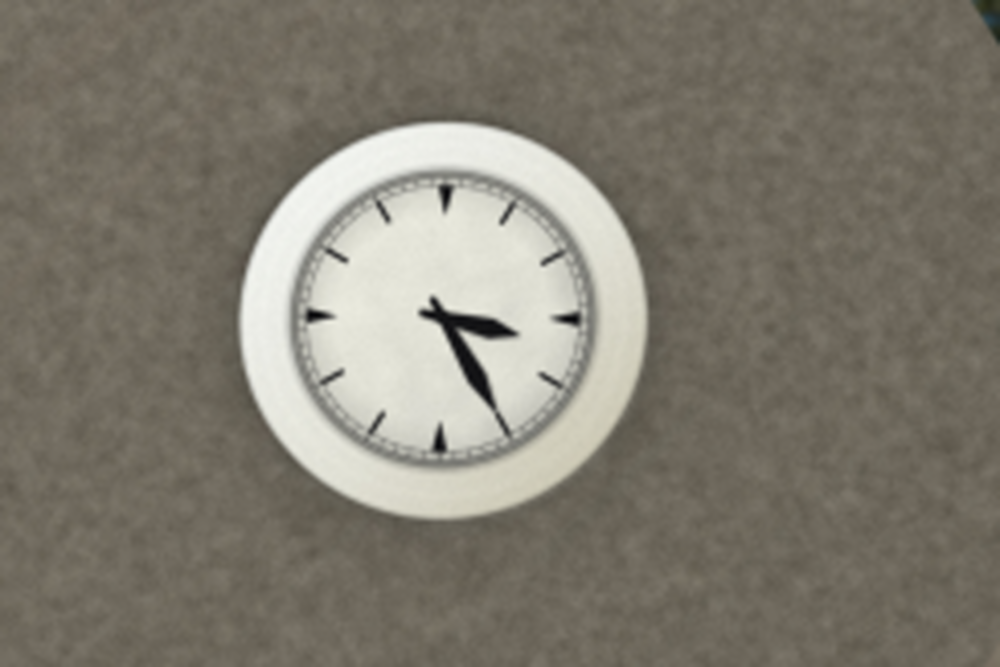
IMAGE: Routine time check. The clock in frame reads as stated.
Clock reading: 3:25
